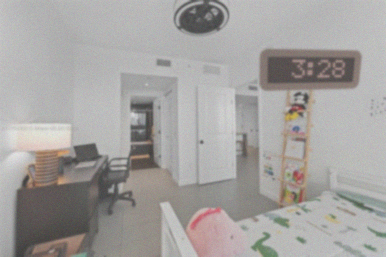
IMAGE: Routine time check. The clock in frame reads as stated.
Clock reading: 3:28
